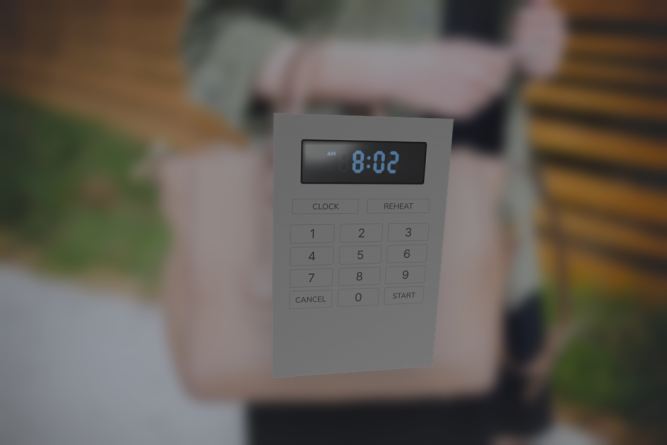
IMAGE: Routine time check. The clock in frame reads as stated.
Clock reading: 8:02
